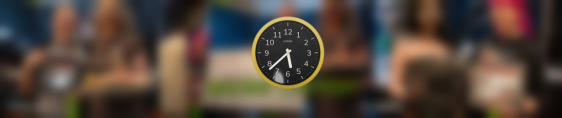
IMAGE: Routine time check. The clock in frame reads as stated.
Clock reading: 5:38
